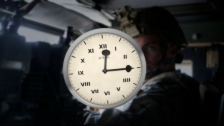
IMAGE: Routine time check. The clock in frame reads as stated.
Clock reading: 12:15
